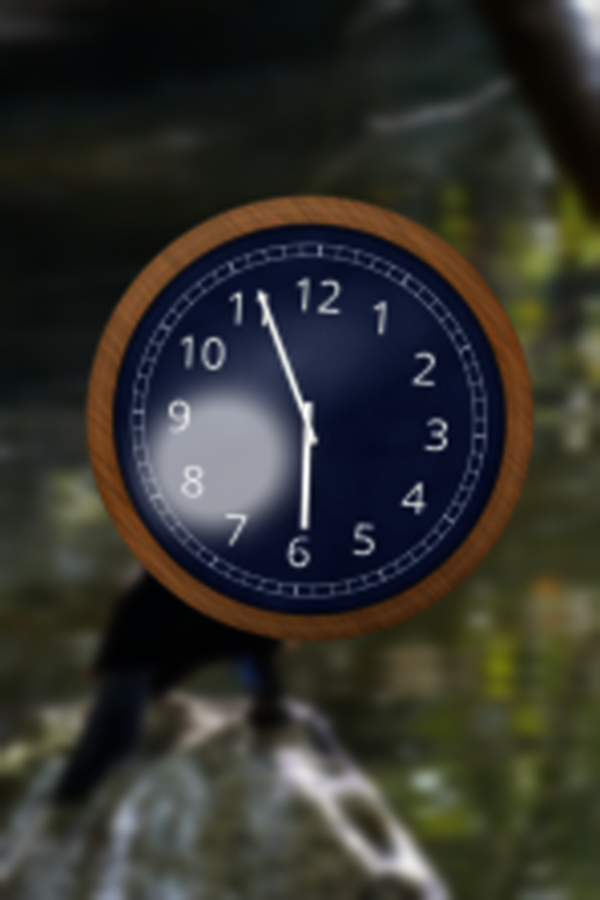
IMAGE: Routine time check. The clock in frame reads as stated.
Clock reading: 5:56
